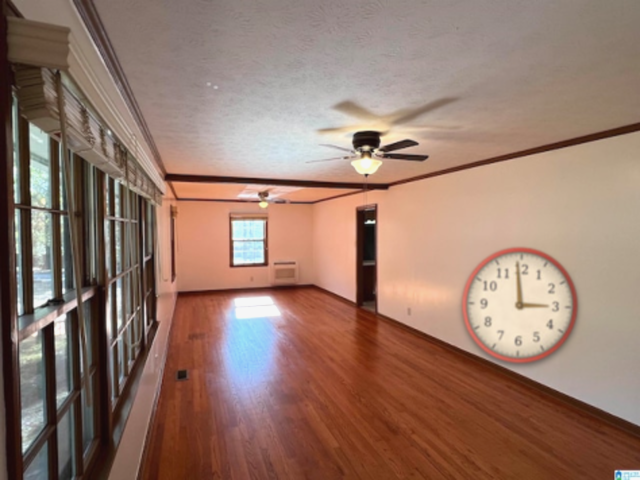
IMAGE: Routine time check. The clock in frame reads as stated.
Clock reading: 2:59
